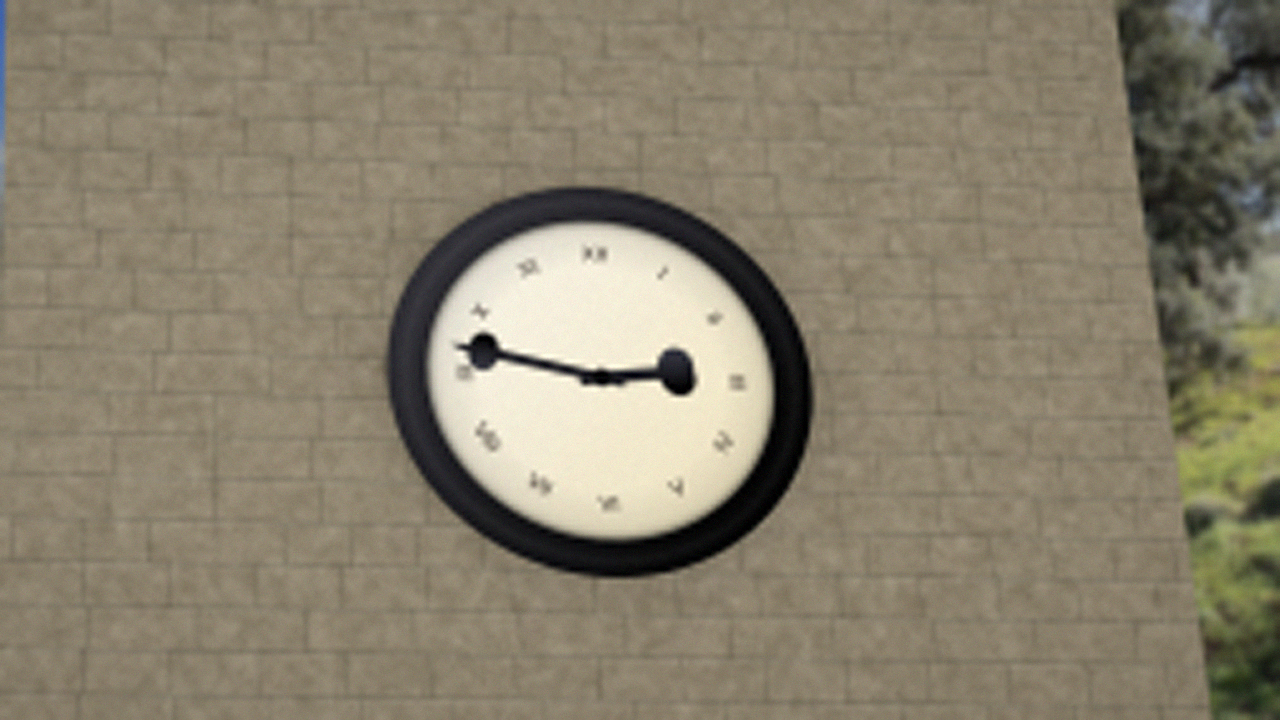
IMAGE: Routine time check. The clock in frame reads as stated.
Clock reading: 2:47
